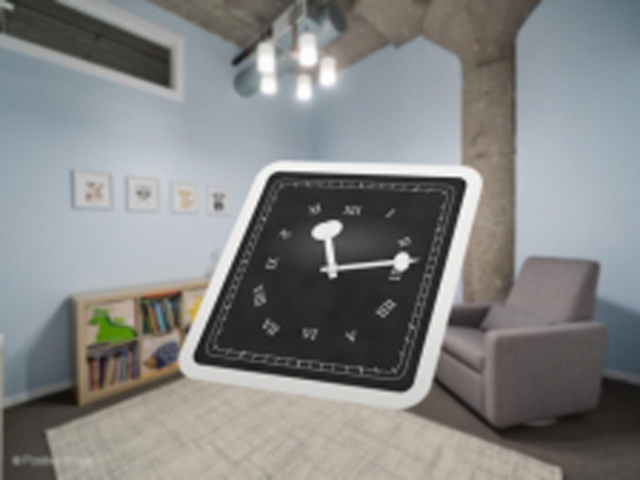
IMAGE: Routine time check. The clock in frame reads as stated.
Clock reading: 11:13
